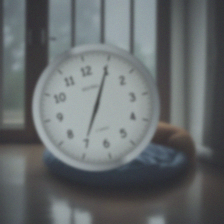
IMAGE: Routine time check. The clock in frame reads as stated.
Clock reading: 7:05
